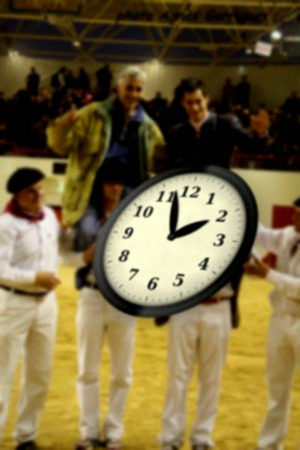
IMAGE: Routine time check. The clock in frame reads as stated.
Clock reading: 1:57
